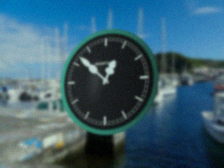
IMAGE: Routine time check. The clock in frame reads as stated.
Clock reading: 12:52
